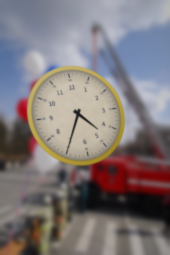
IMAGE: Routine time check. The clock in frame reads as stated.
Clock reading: 4:35
